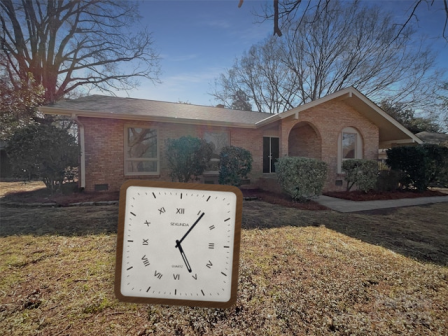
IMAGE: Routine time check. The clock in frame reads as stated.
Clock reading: 5:06
